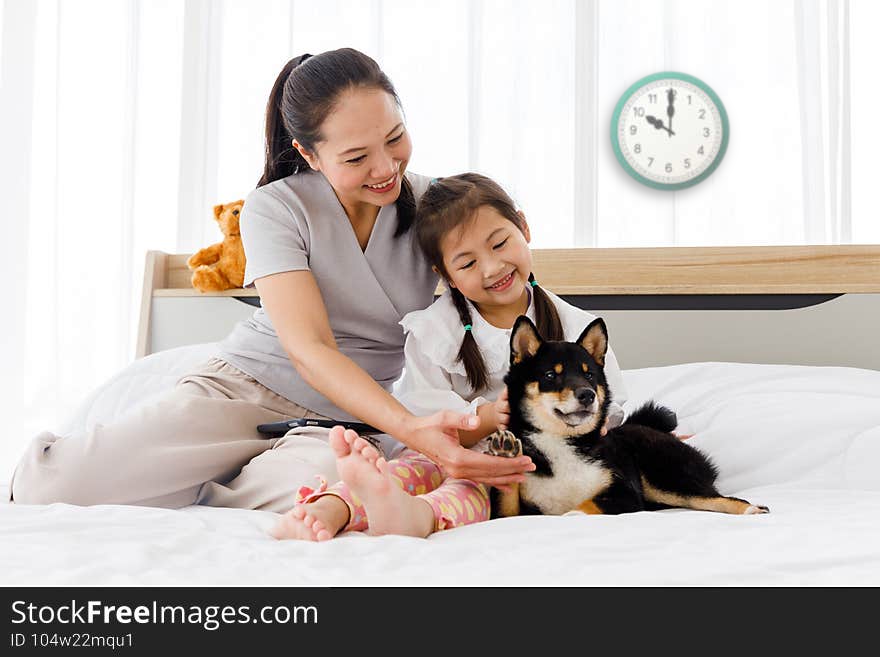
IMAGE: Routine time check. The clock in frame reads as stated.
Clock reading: 10:00
